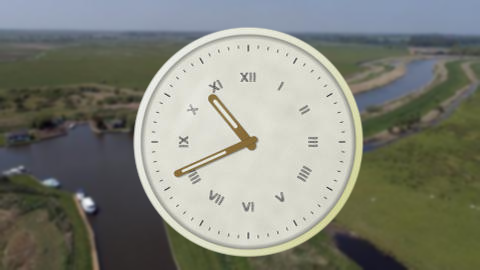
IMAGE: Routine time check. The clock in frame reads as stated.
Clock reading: 10:41
